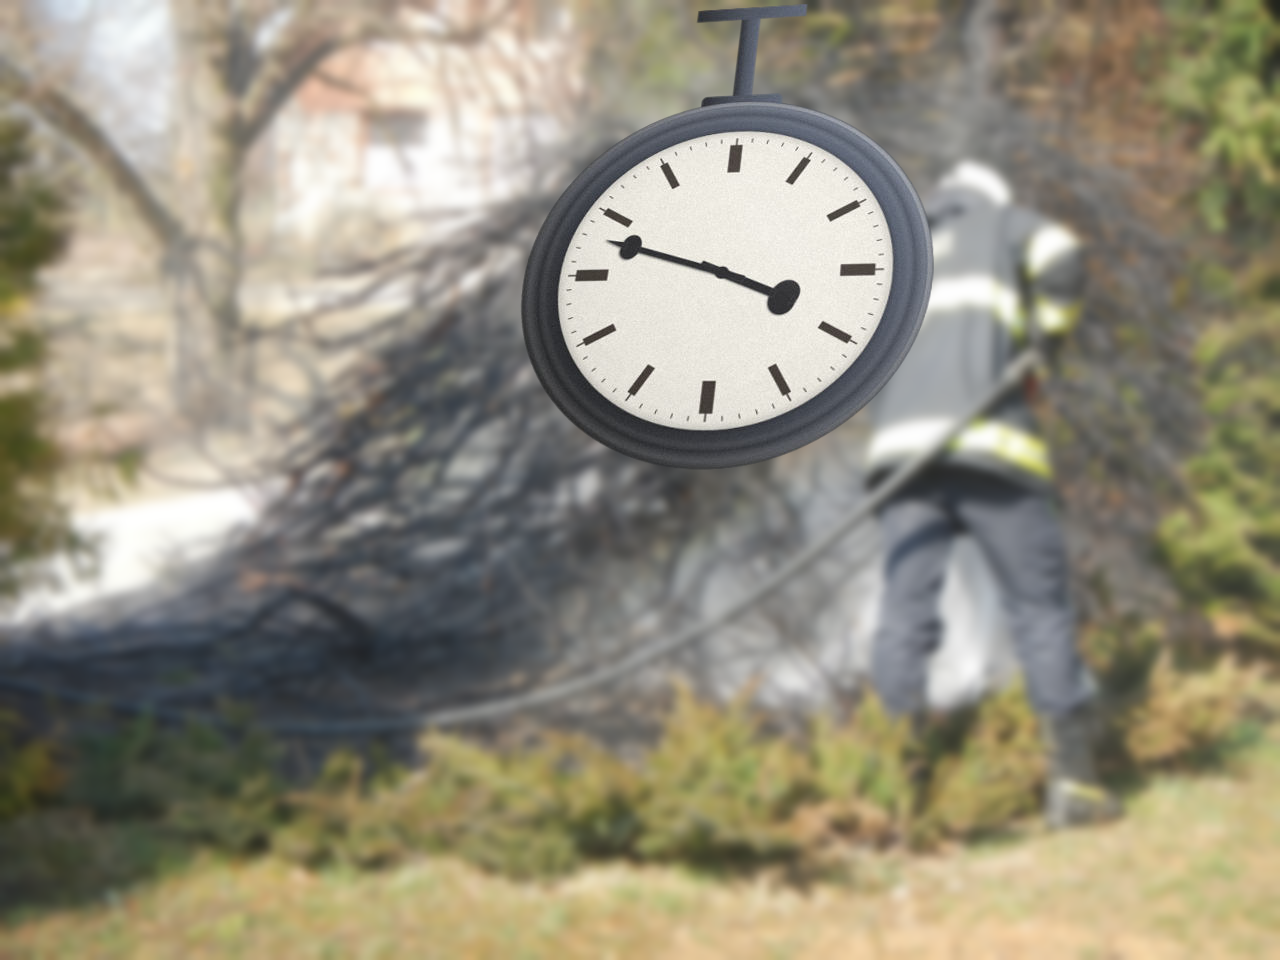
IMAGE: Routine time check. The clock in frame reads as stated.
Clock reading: 3:48
